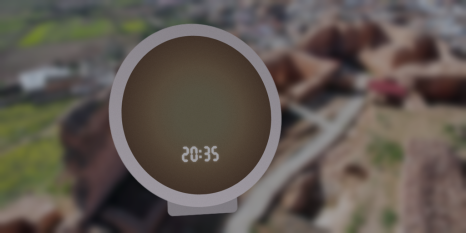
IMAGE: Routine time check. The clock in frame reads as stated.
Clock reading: 20:35
